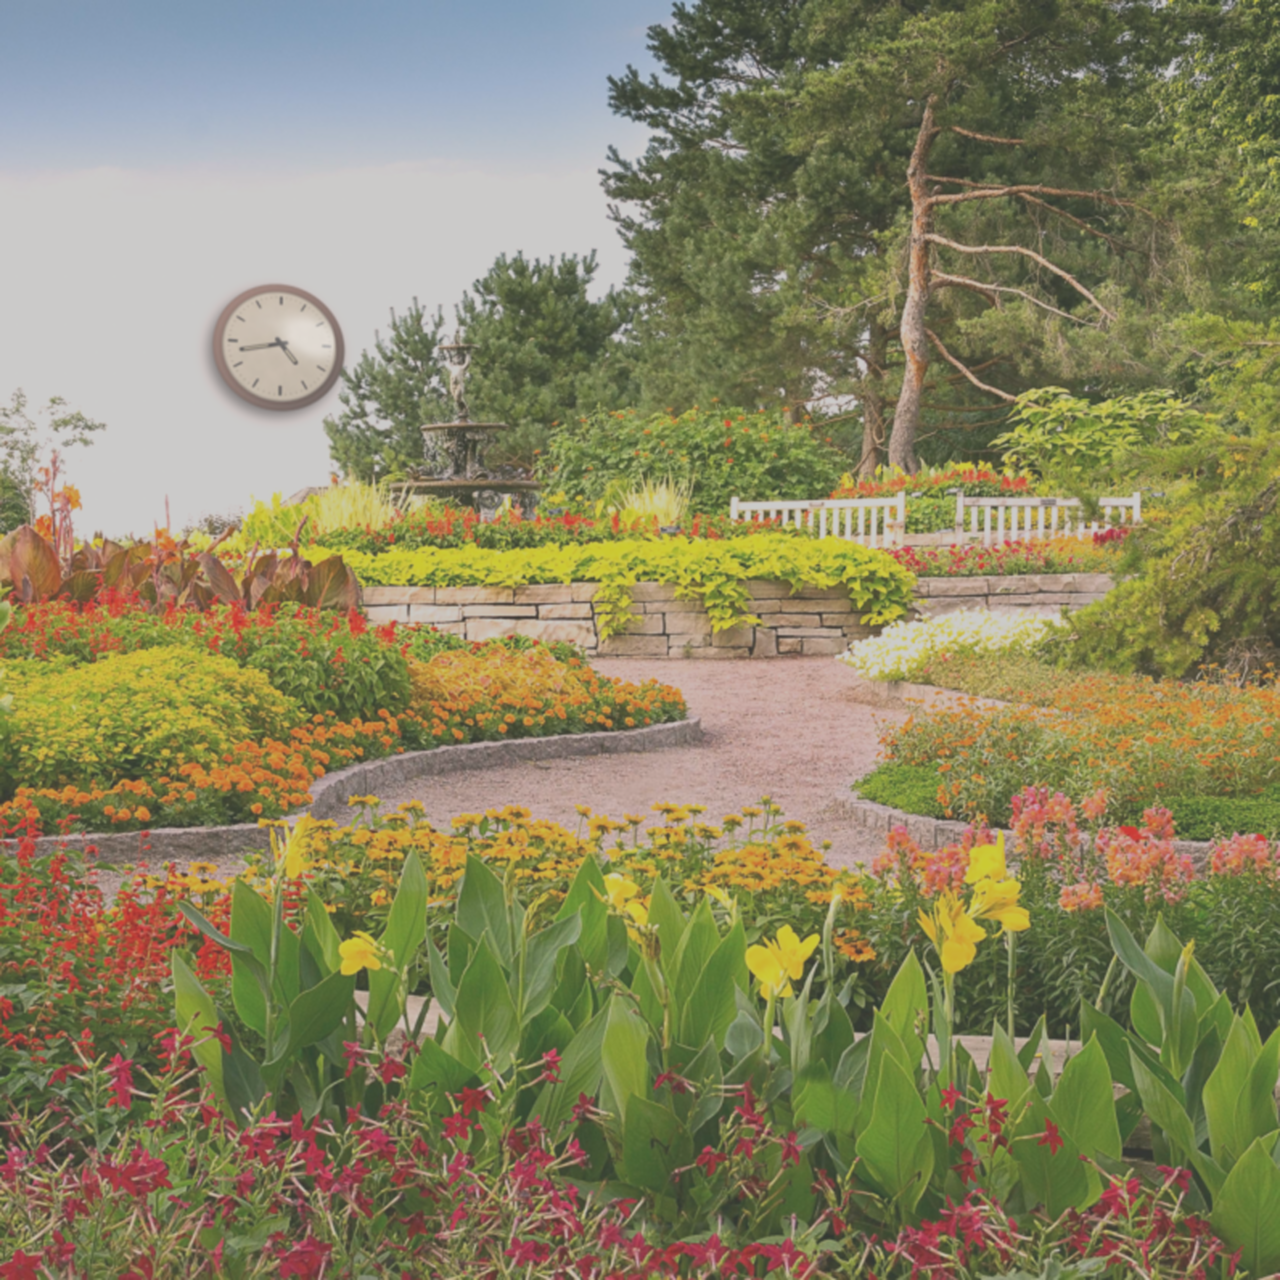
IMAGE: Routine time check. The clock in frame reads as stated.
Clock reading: 4:43
